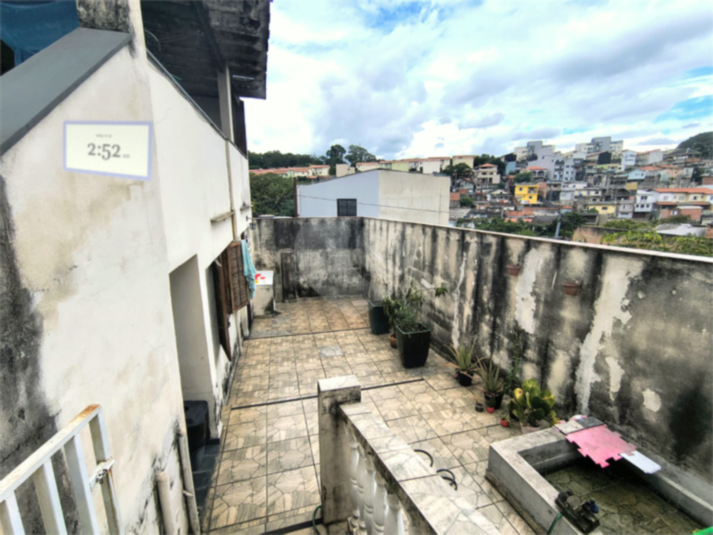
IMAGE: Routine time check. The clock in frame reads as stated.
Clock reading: 2:52
